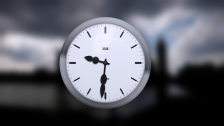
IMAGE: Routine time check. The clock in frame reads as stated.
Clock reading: 9:31
